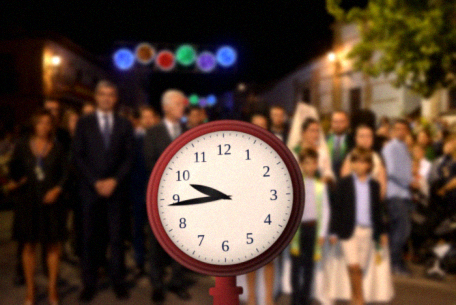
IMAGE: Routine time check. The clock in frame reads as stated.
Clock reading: 9:44
